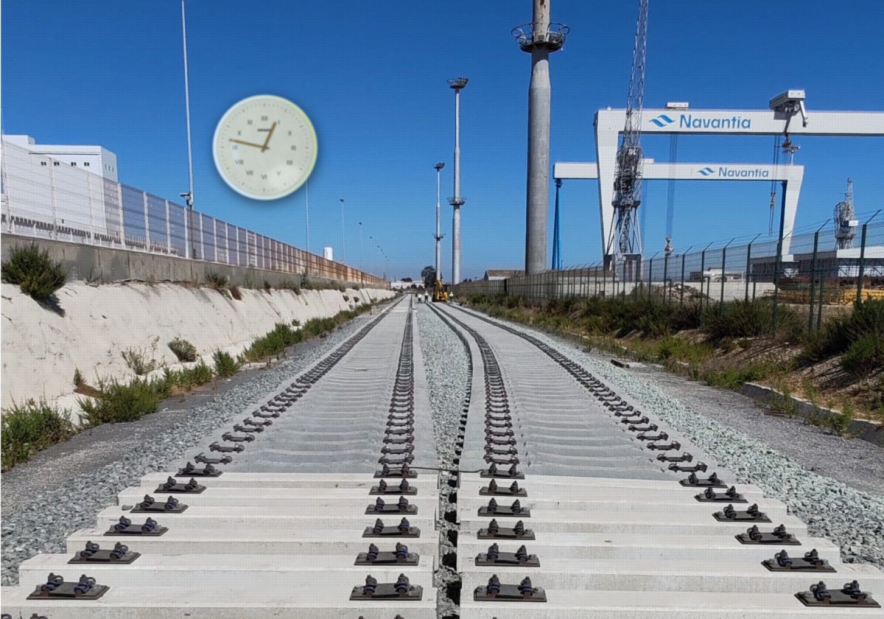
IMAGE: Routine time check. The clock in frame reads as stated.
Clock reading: 12:47
